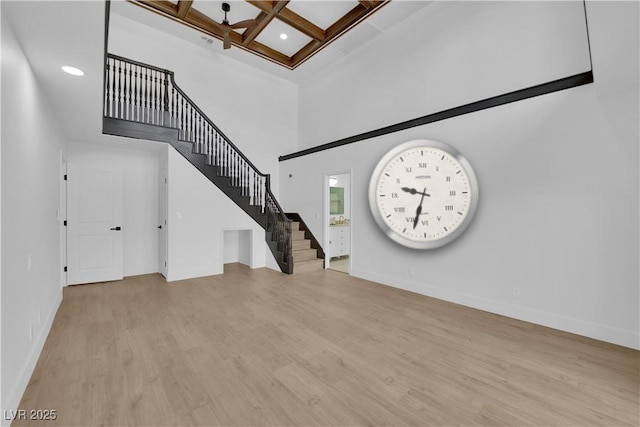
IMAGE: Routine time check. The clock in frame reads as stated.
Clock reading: 9:33
